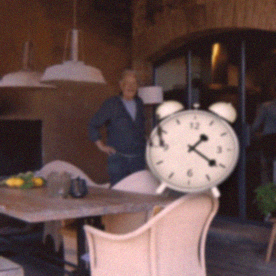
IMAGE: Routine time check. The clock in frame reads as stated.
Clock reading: 1:21
